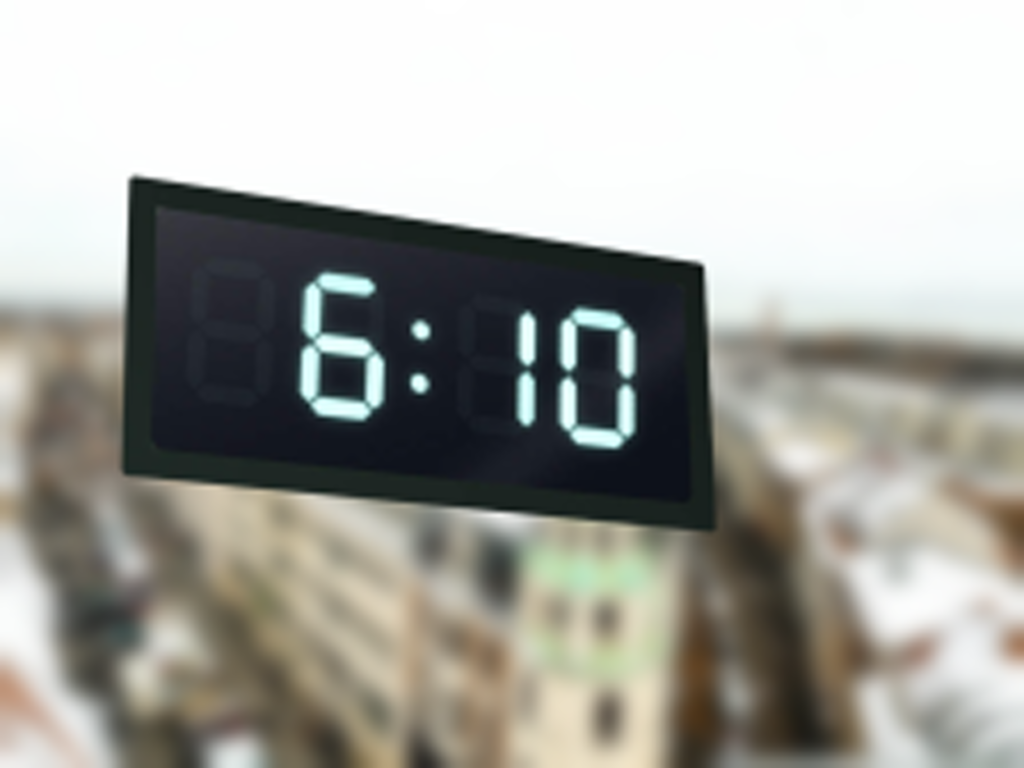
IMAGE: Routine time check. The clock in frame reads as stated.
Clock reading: 6:10
